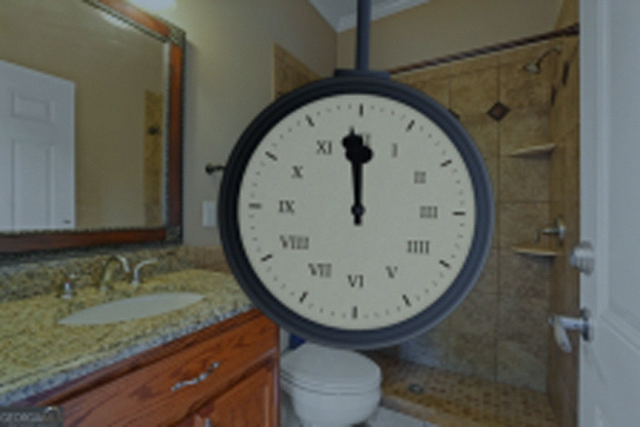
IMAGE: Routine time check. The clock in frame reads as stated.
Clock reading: 11:59
